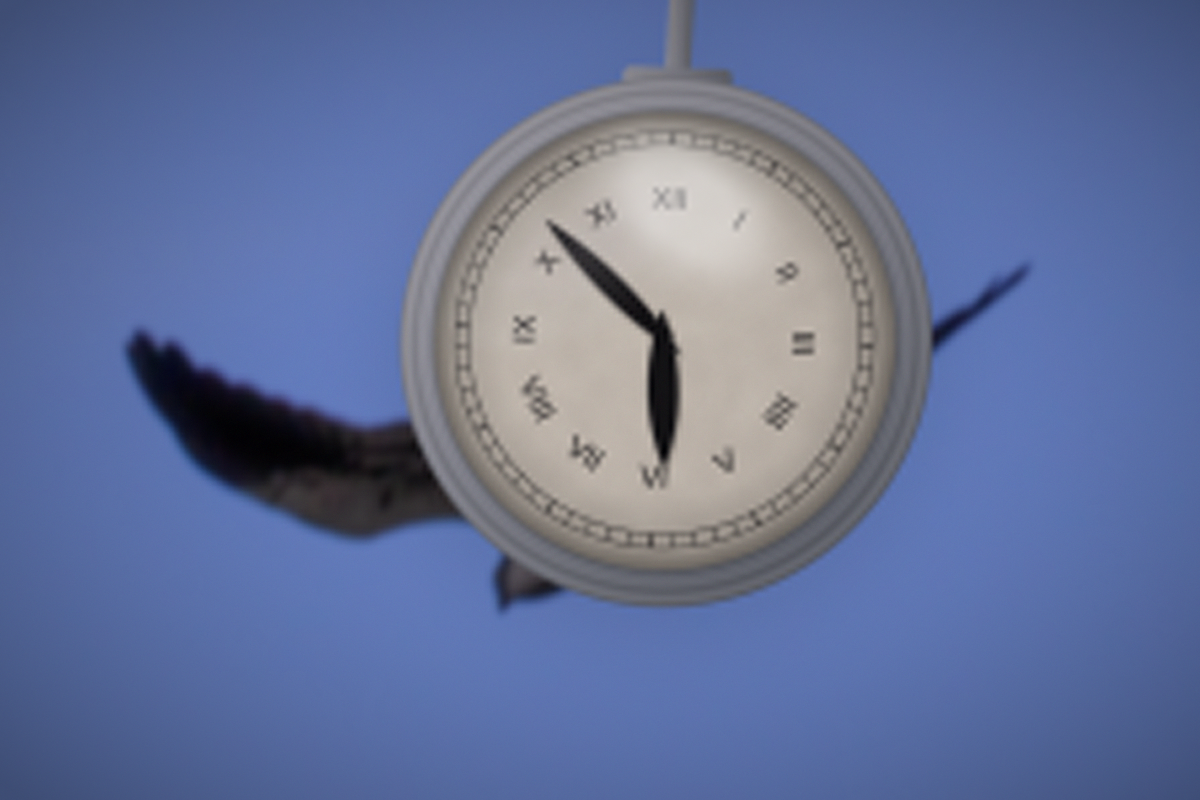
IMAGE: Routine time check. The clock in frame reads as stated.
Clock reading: 5:52
